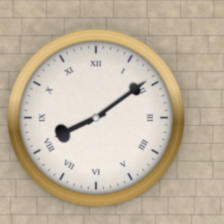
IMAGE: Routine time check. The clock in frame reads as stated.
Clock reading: 8:09
